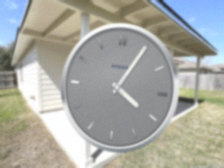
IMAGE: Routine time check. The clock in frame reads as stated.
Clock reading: 4:05
